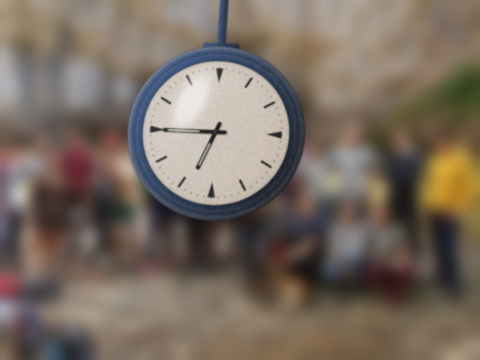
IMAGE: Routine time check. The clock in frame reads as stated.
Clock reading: 6:45
